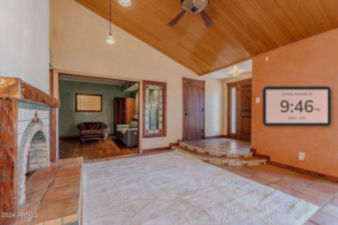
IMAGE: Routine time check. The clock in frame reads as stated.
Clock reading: 9:46
